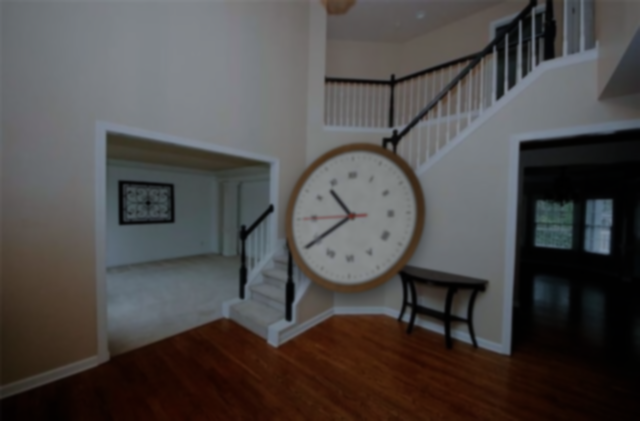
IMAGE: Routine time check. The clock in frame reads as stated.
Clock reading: 10:39:45
